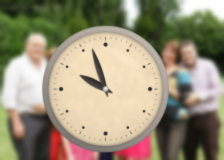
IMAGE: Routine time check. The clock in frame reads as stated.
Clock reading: 9:57
